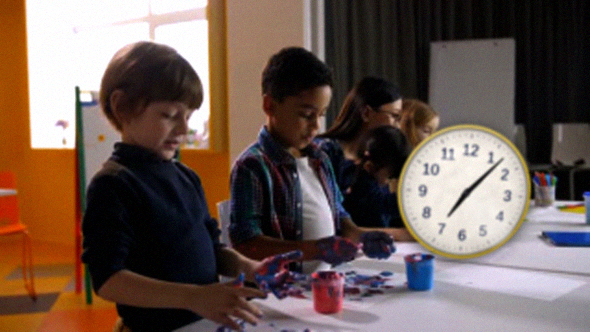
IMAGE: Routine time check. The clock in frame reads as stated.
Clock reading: 7:07
